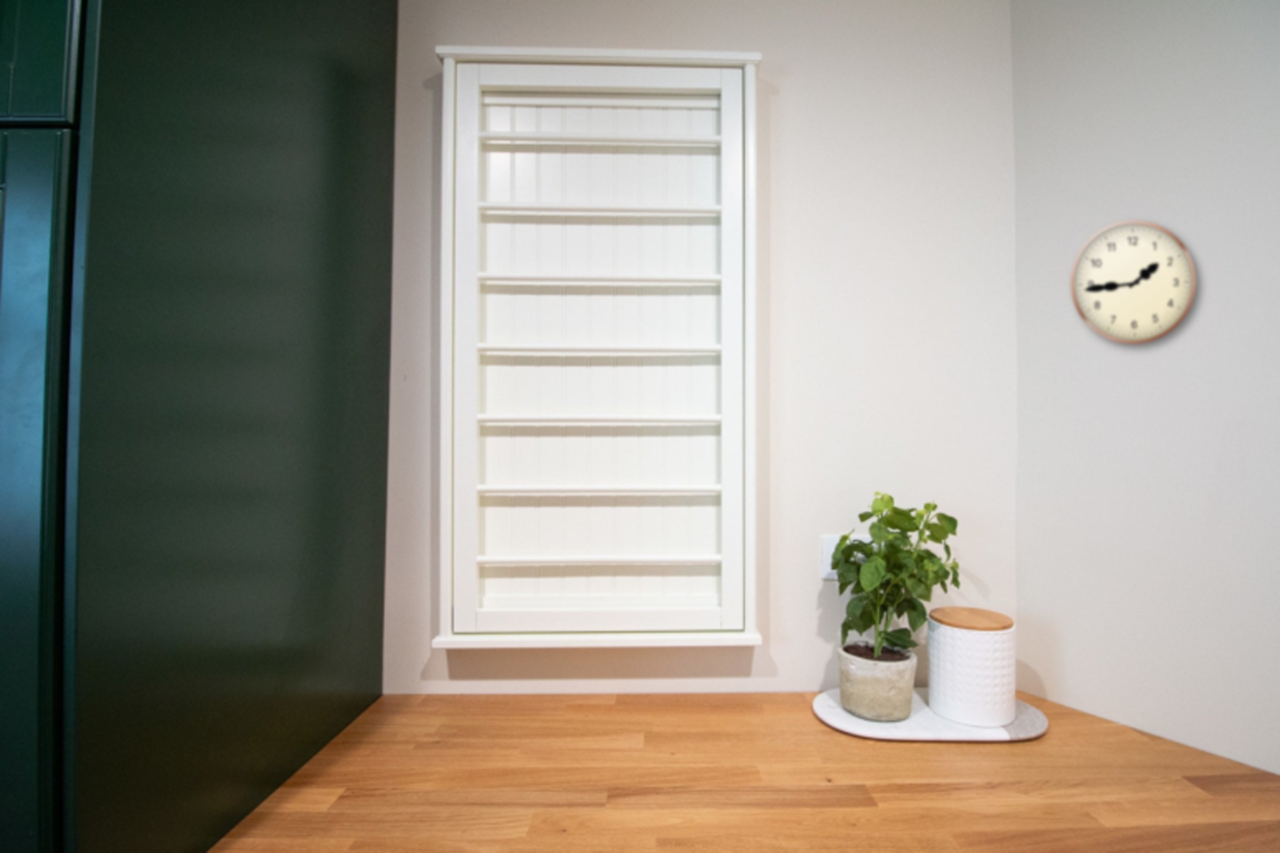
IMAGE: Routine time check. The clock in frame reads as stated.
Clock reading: 1:44
